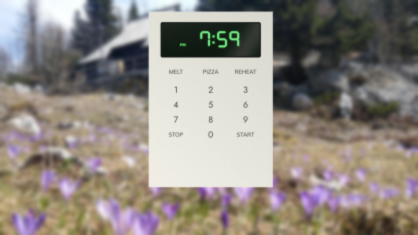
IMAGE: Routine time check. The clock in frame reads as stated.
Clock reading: 7:59
